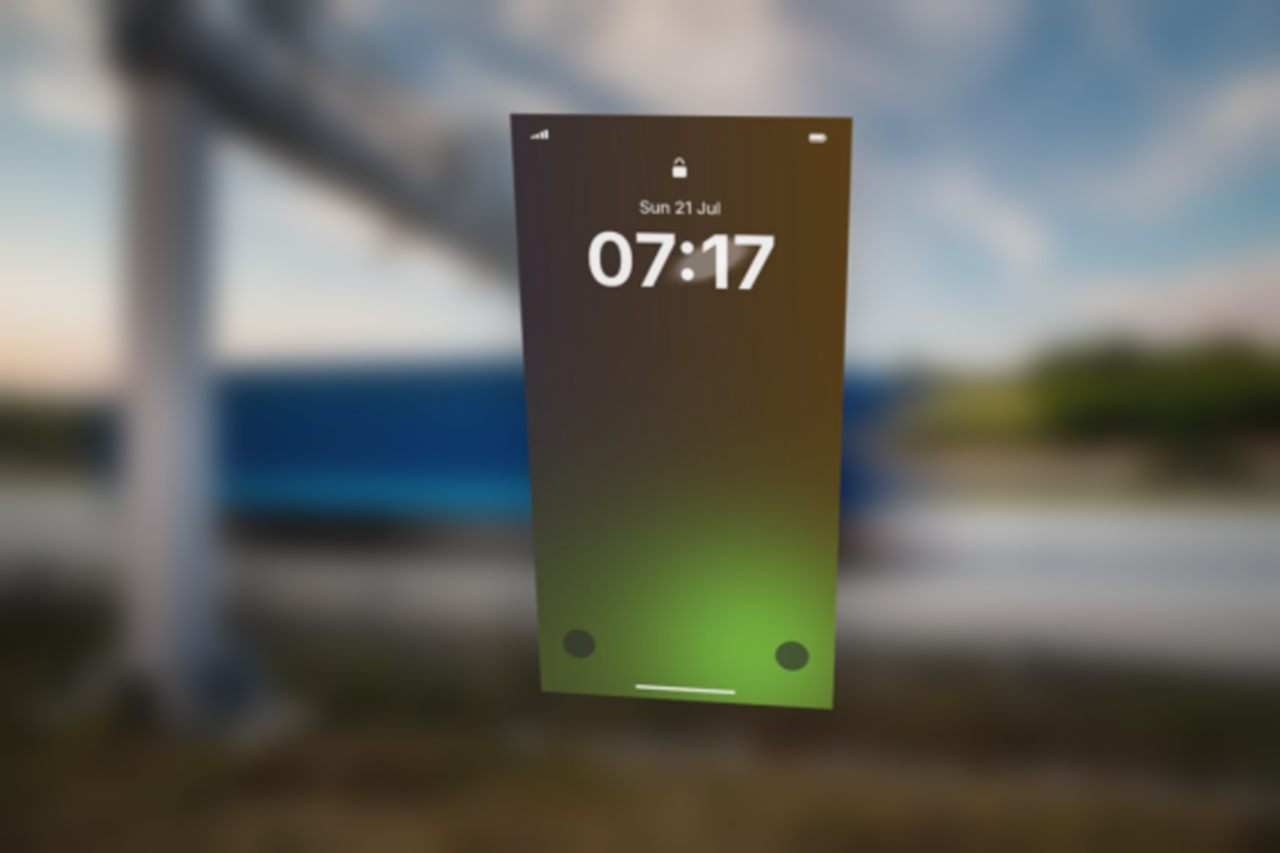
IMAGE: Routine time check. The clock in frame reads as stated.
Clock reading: 7:17
